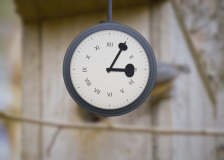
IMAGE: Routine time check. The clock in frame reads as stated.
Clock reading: 3:05
